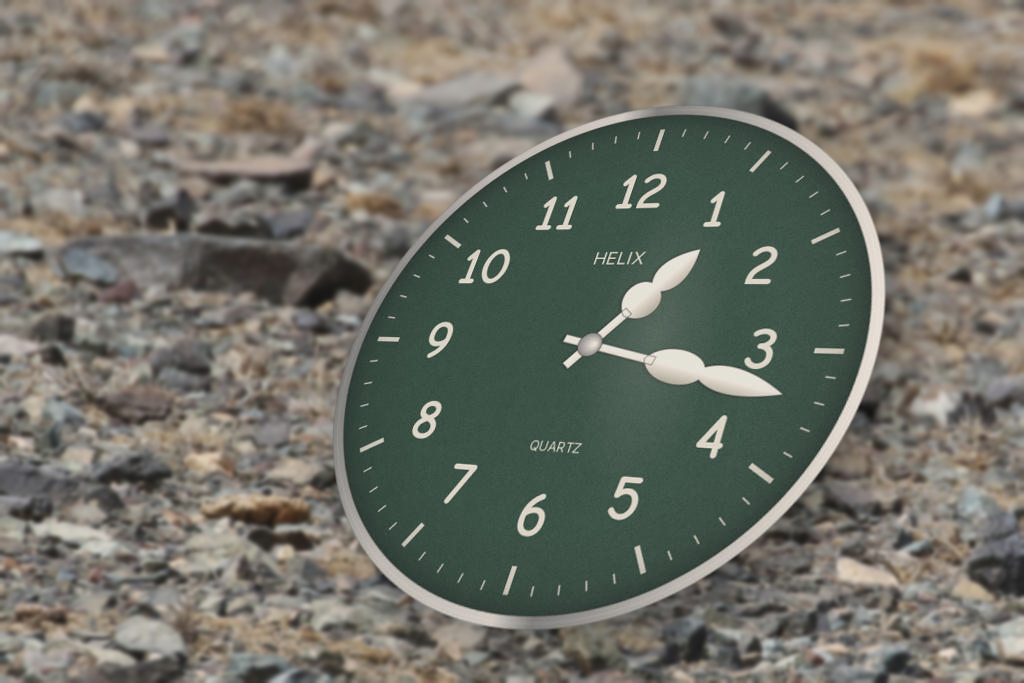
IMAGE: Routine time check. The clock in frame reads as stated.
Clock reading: 1:17
